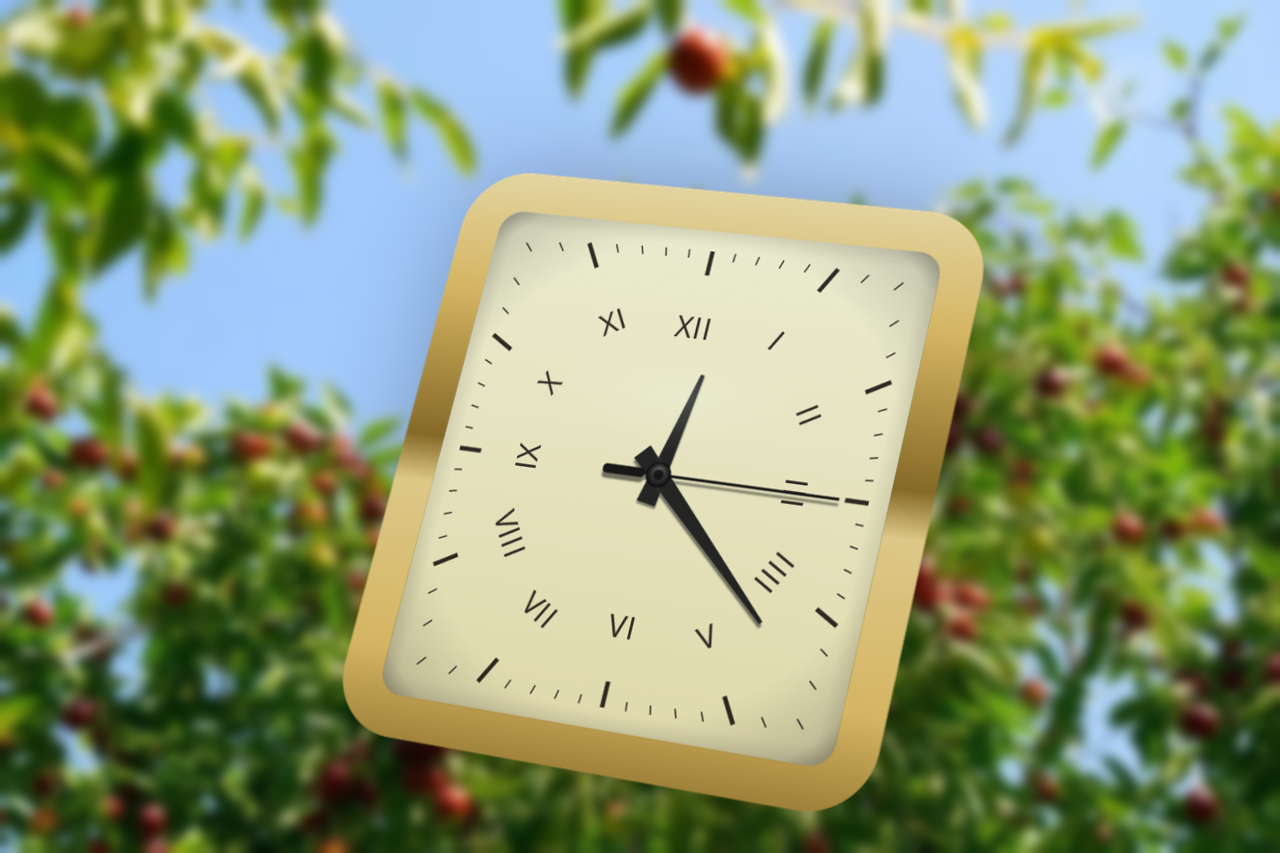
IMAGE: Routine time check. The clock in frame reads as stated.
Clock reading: 12:22:15
